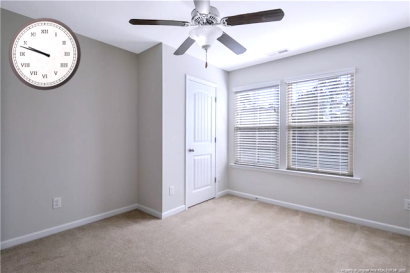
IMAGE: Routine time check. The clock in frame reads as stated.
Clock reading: 9:48
